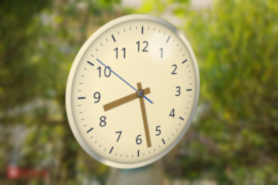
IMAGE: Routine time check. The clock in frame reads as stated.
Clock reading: 8:27:51
